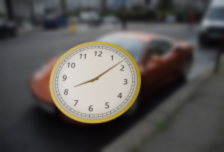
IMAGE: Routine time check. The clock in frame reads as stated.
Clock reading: 8:08
